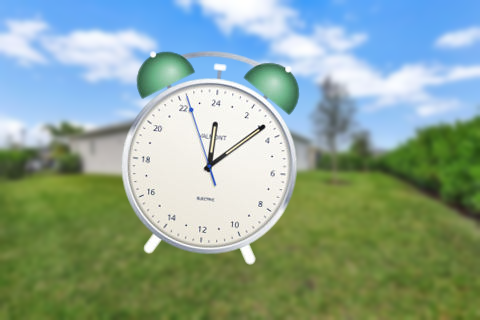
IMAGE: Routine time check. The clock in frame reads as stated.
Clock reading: 0:07:56
